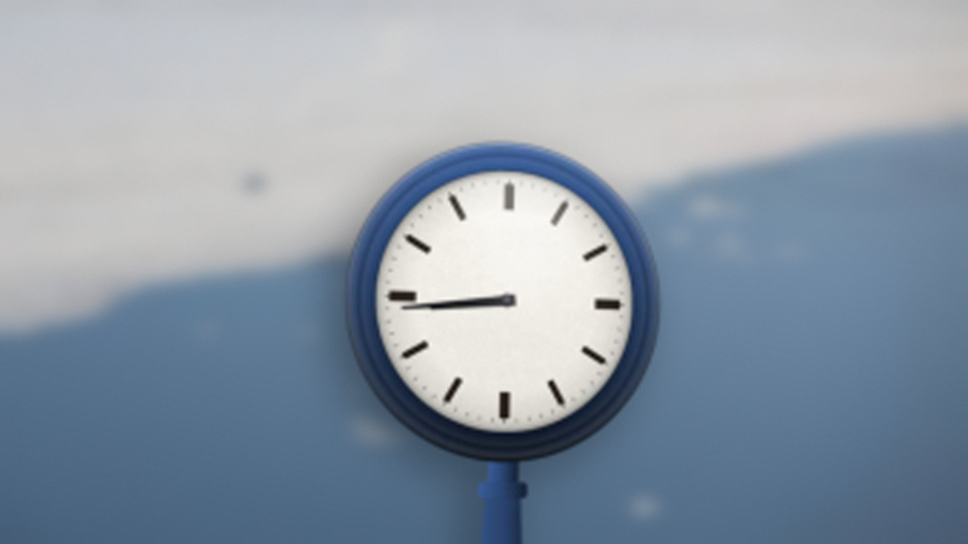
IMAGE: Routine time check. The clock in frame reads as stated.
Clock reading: 8:44
